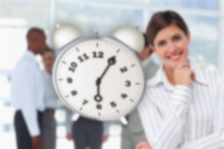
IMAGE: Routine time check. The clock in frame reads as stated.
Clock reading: 6:05
